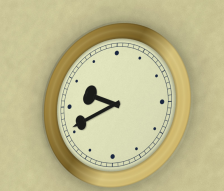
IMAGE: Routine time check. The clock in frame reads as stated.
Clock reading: 9:41
